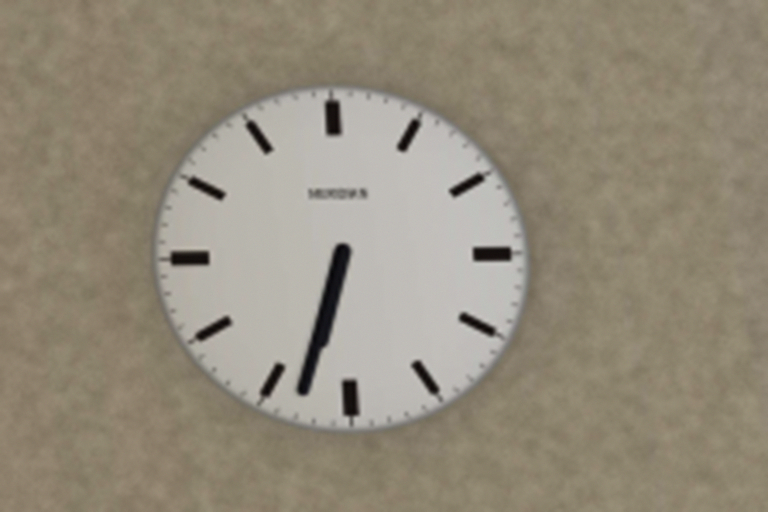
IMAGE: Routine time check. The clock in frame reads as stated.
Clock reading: 6:33
